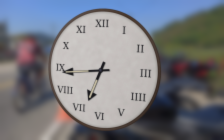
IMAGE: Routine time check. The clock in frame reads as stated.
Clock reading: 6:44
